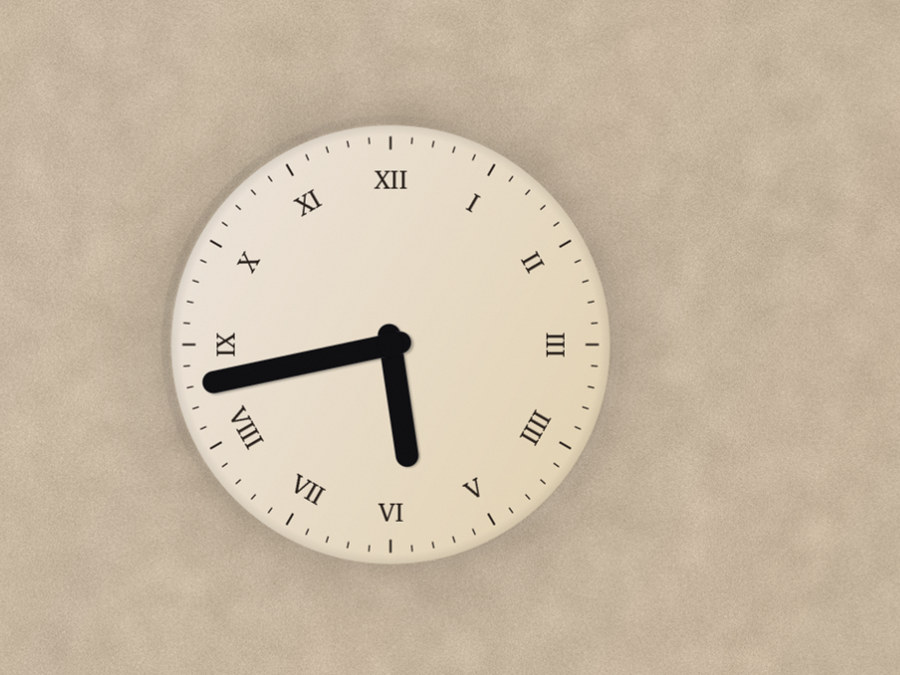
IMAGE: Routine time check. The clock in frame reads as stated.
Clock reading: 5:43
